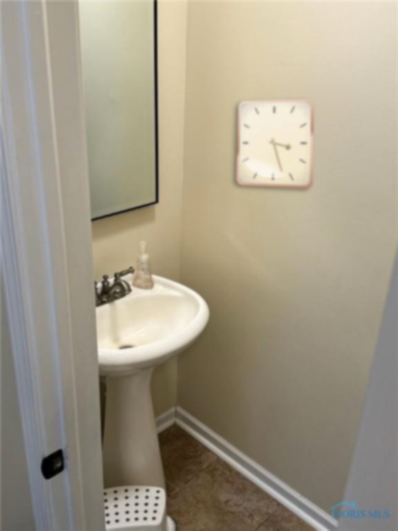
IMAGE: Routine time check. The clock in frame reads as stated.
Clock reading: 3:27
